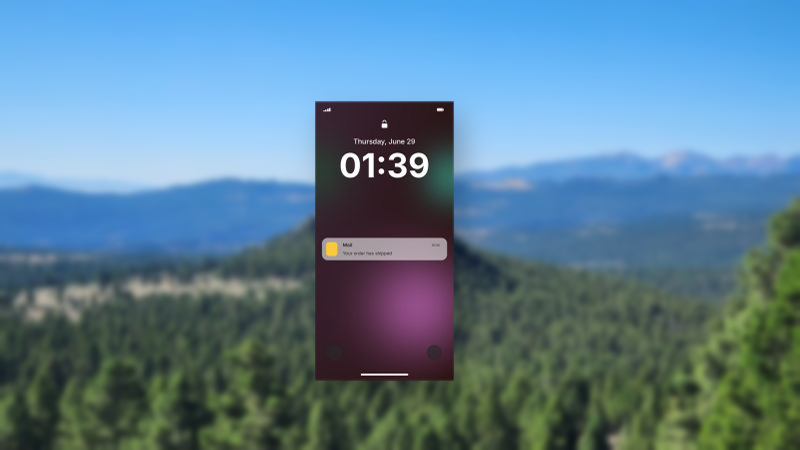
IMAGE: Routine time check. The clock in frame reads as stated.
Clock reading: 1:39
